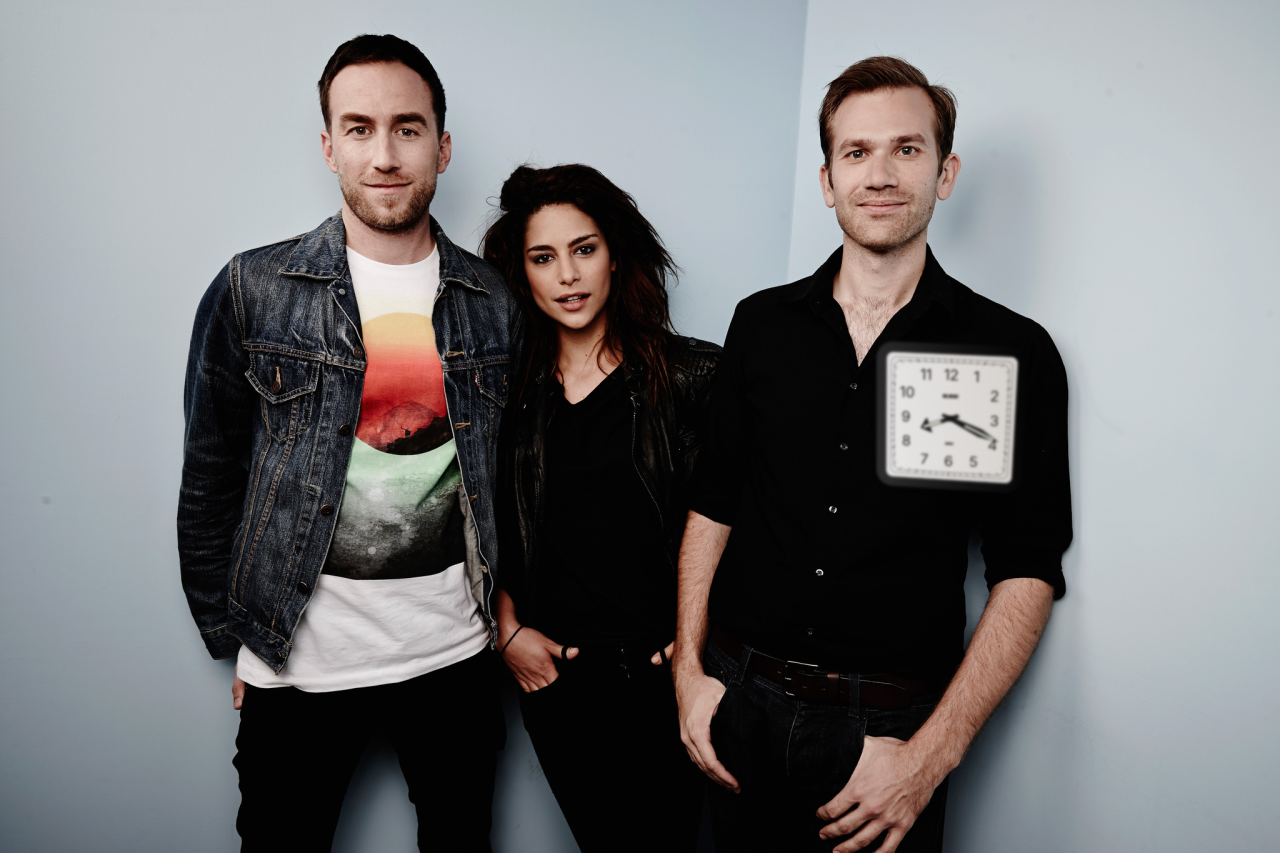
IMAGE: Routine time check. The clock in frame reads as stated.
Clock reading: 8:19
